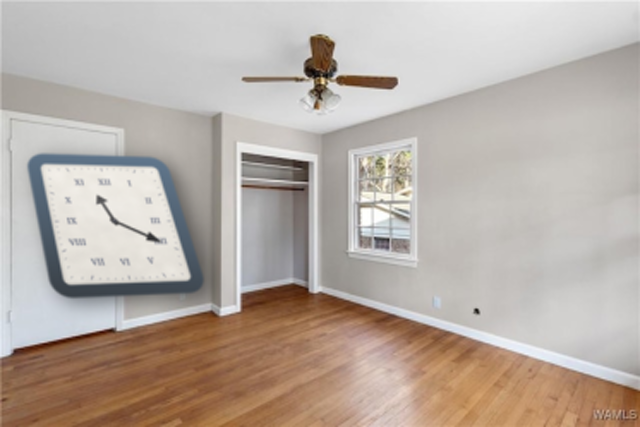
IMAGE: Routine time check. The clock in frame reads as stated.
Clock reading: 11:20
